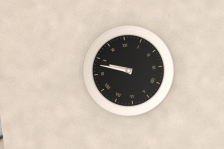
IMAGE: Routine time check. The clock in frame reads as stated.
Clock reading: 9:48
